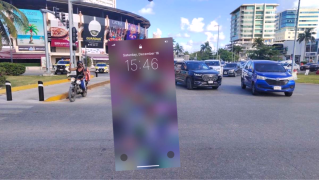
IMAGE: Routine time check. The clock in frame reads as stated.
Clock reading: 15:46
